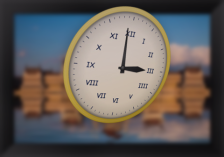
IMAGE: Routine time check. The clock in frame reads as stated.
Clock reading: 2:59
